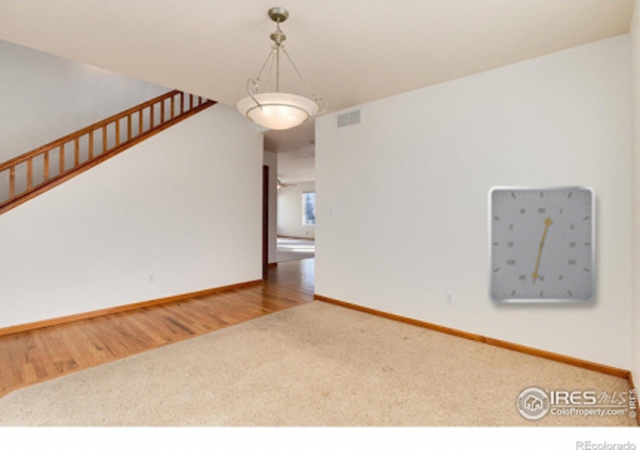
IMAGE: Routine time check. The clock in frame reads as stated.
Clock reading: 12:32
